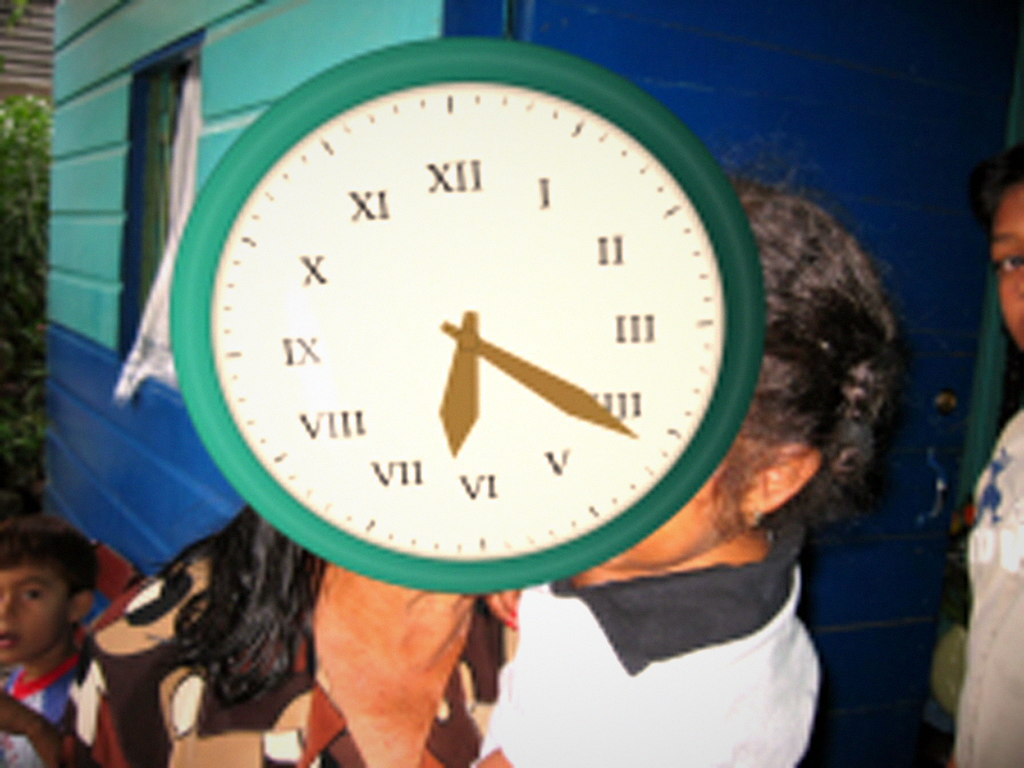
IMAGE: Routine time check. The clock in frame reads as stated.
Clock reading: 6:21
